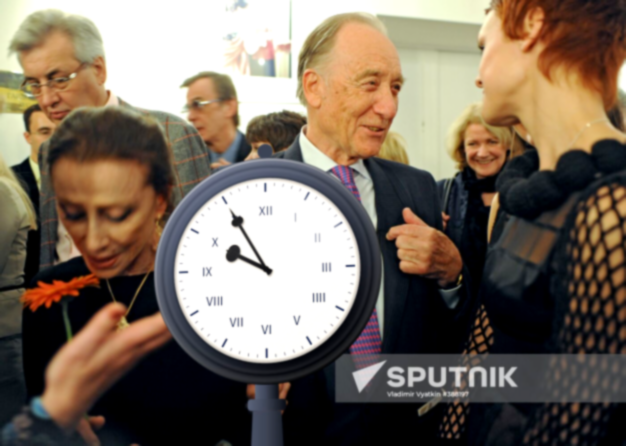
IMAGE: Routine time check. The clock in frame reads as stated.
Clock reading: 9:55
